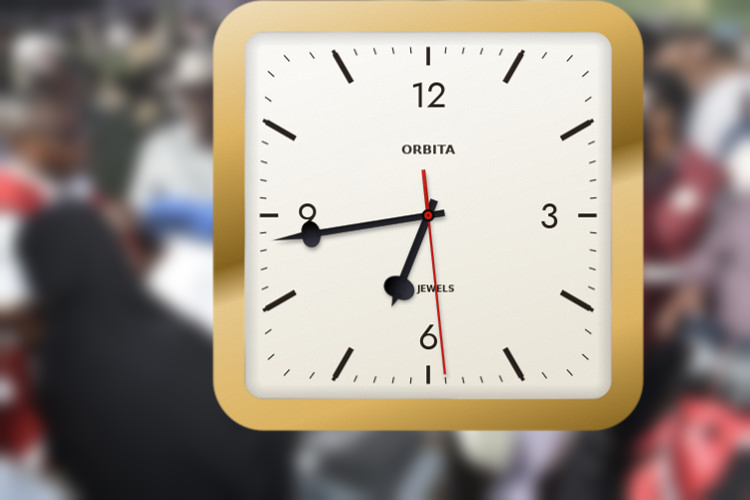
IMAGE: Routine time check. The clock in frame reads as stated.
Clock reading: 6:43:29
